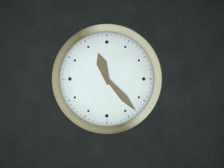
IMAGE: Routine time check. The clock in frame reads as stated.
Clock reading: 11:23
